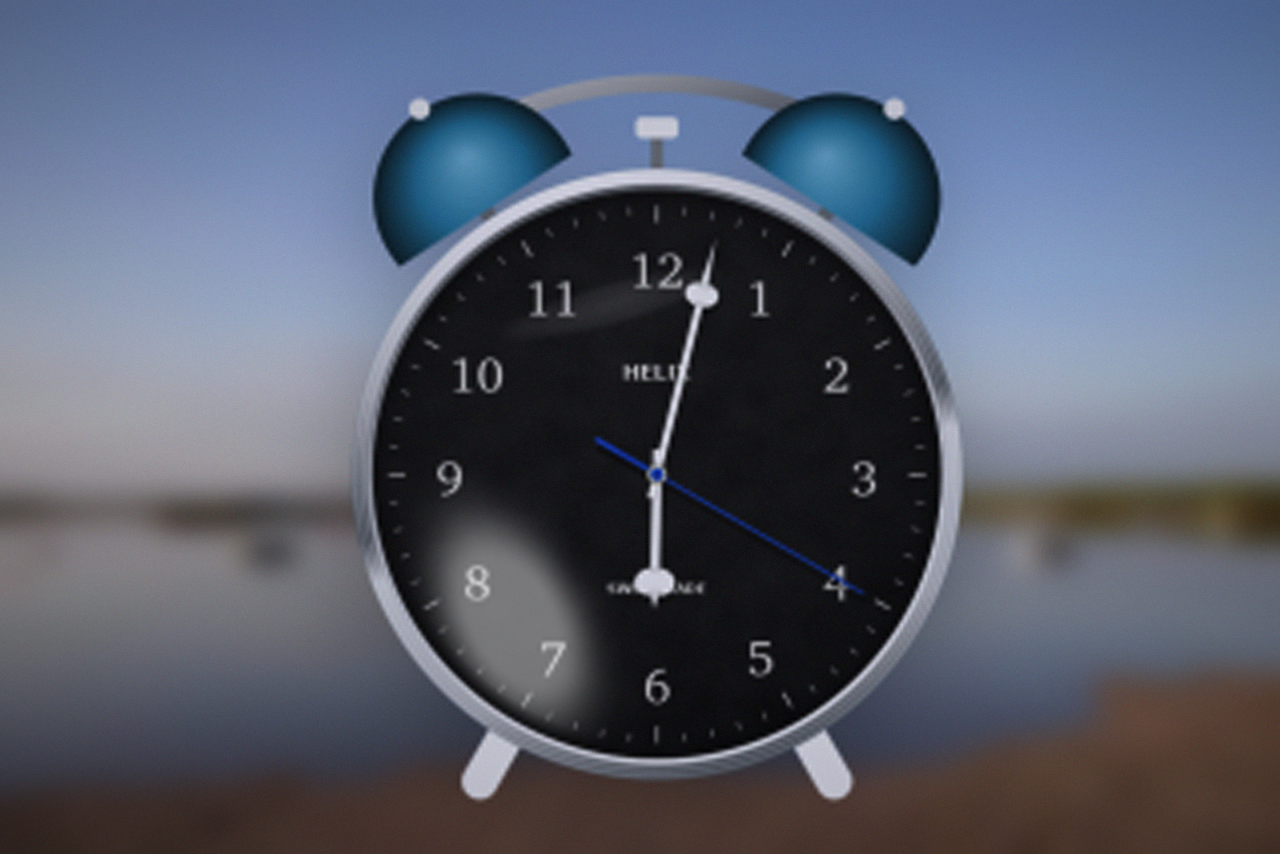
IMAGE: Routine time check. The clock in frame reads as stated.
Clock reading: 6:02:20
